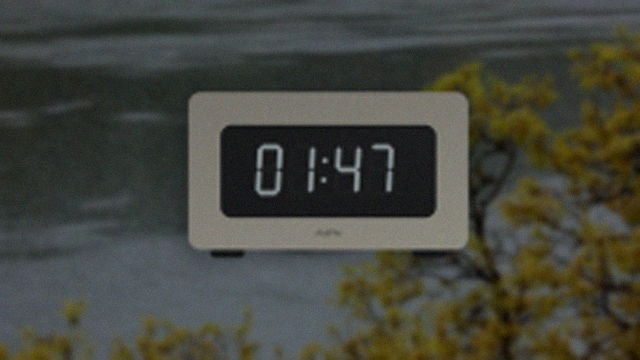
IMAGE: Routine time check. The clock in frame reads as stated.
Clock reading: 1:47
